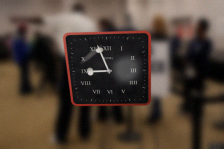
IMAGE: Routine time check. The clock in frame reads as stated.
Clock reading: 8:57
